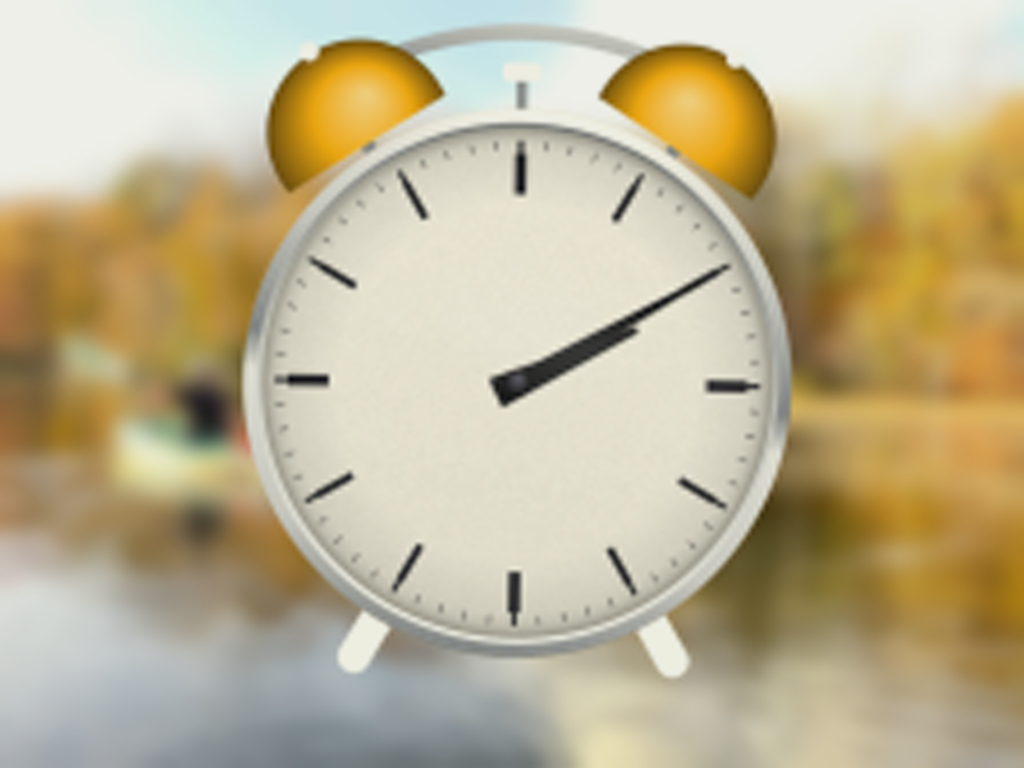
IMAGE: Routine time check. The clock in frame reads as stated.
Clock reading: 2:10
